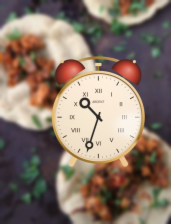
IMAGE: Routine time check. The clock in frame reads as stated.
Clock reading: 10:33
